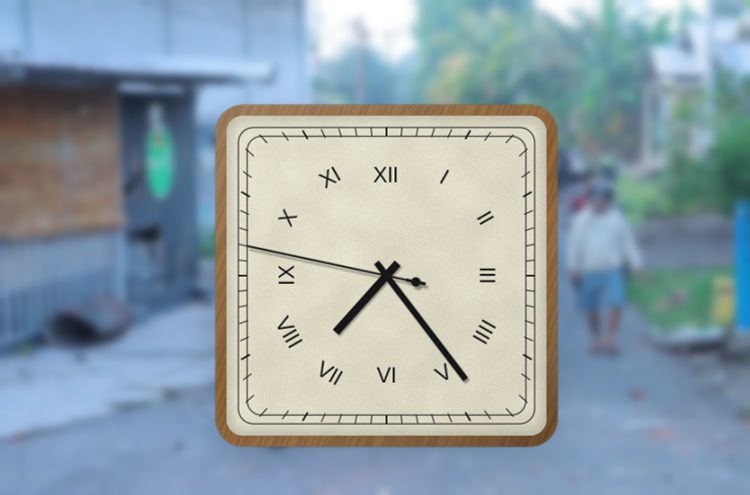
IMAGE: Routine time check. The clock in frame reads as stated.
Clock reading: 7:23:47
